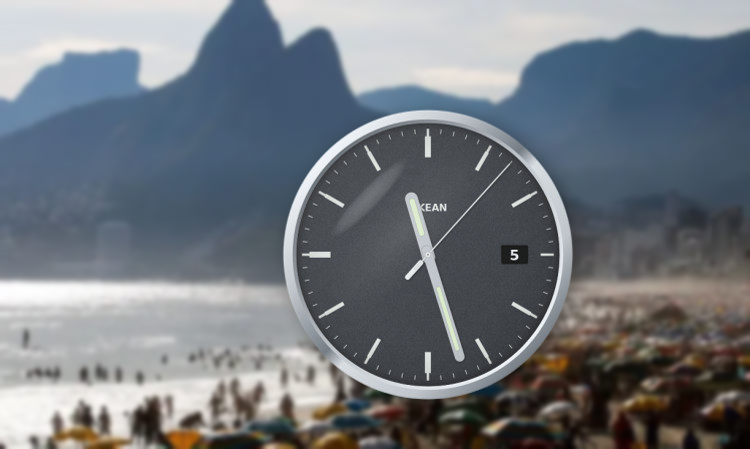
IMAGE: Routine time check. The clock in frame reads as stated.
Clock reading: 11:27:07
